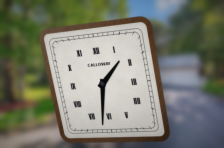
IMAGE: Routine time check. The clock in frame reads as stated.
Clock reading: 1:32
